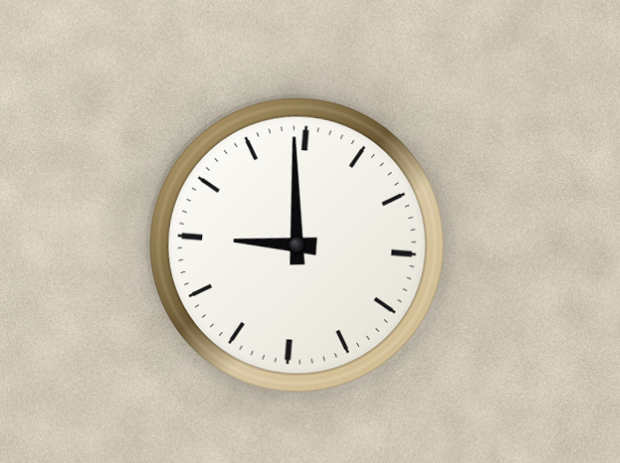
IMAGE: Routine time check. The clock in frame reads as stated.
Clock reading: 8:59
